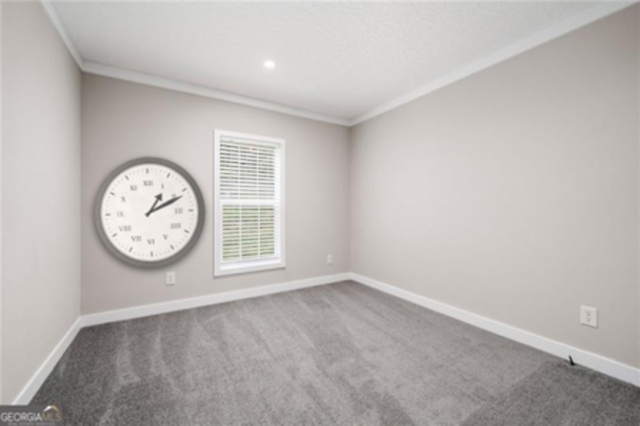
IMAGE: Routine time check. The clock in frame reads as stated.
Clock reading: 1:11
